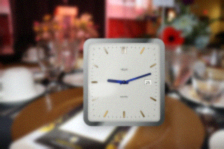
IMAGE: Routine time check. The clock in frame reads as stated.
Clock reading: 9:12
